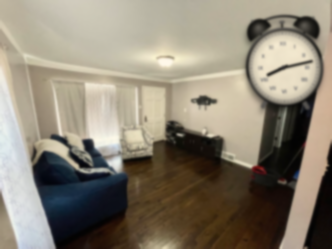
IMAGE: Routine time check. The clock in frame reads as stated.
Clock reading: 8:13
